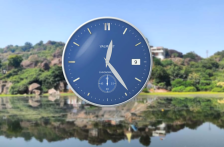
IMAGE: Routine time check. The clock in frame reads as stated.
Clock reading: 12:24
